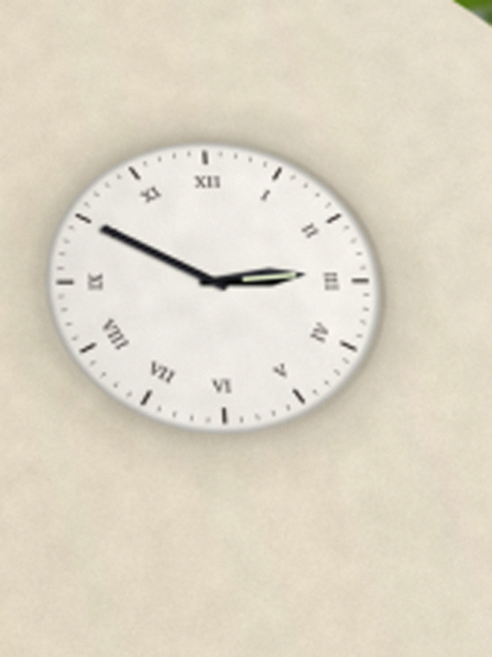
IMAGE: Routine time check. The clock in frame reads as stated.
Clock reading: 2:50
